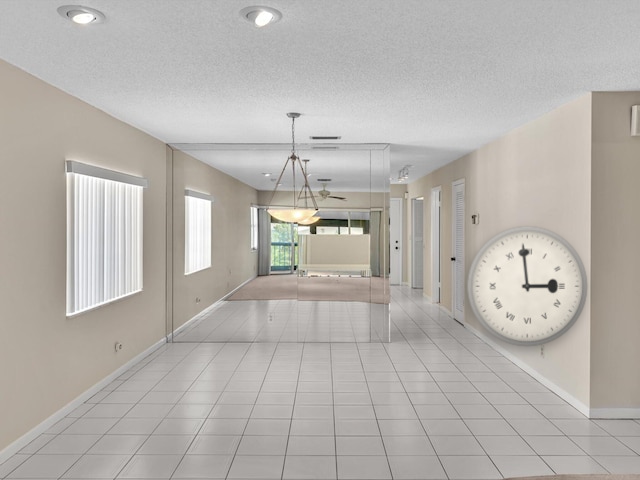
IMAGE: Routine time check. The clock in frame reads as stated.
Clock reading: 2:59
